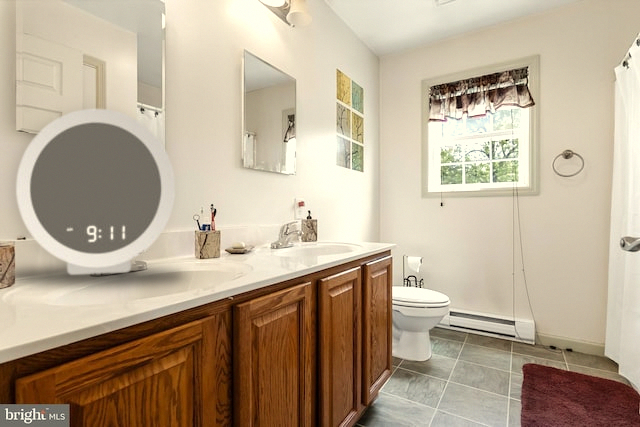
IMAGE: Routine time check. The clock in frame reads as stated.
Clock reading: 9:11
